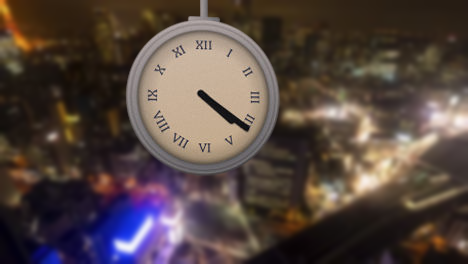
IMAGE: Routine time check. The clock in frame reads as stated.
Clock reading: 4:21
